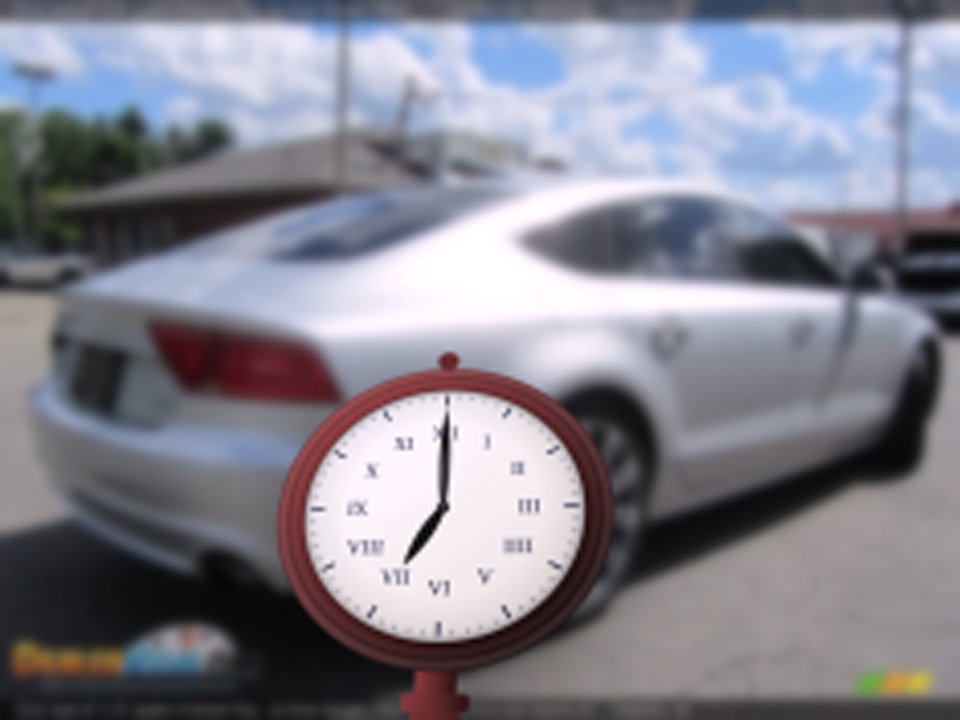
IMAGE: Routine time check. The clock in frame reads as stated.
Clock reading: 7:00
